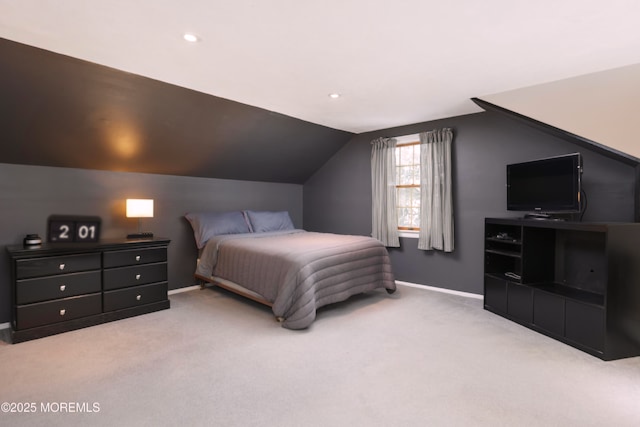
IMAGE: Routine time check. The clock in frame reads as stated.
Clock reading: 2:01
